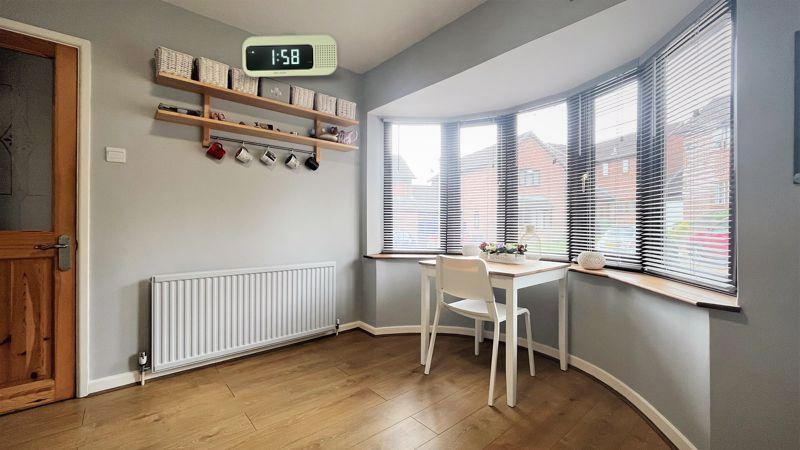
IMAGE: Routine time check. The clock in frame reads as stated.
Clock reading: 1:58
